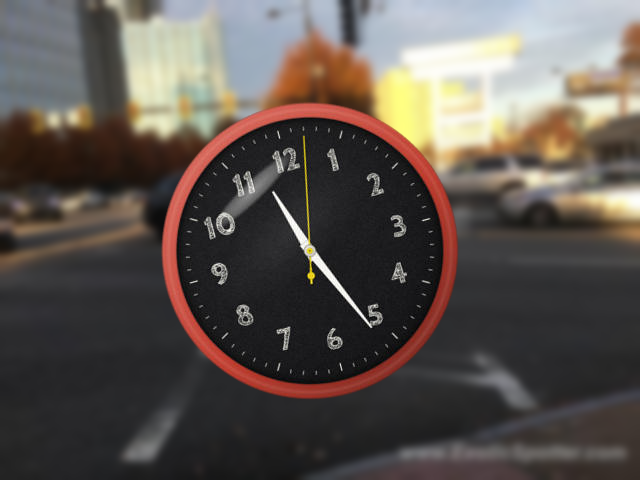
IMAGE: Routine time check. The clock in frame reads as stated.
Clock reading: 11:26:02
